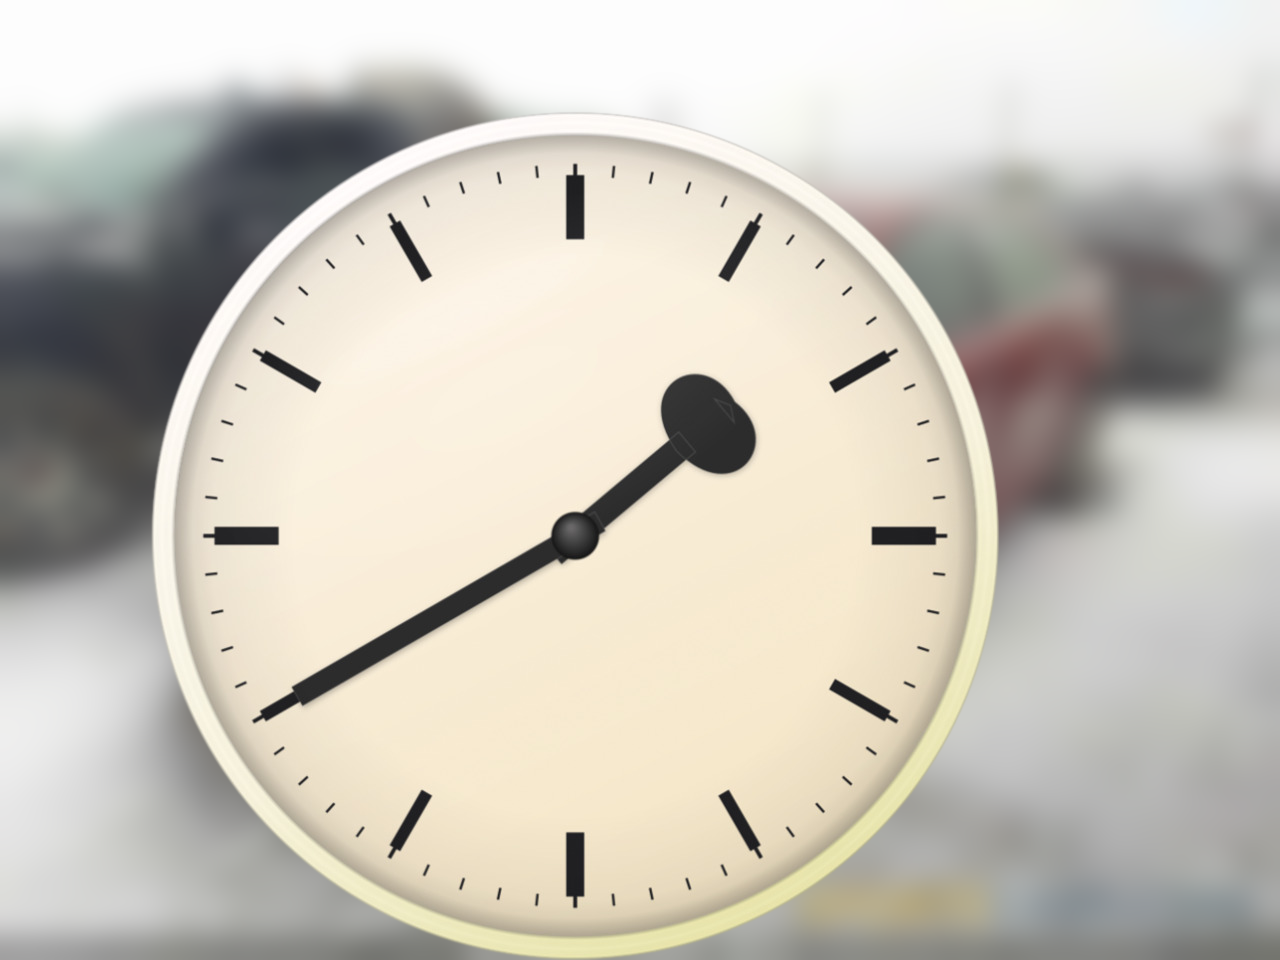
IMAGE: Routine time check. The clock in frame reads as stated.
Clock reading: 1:40
